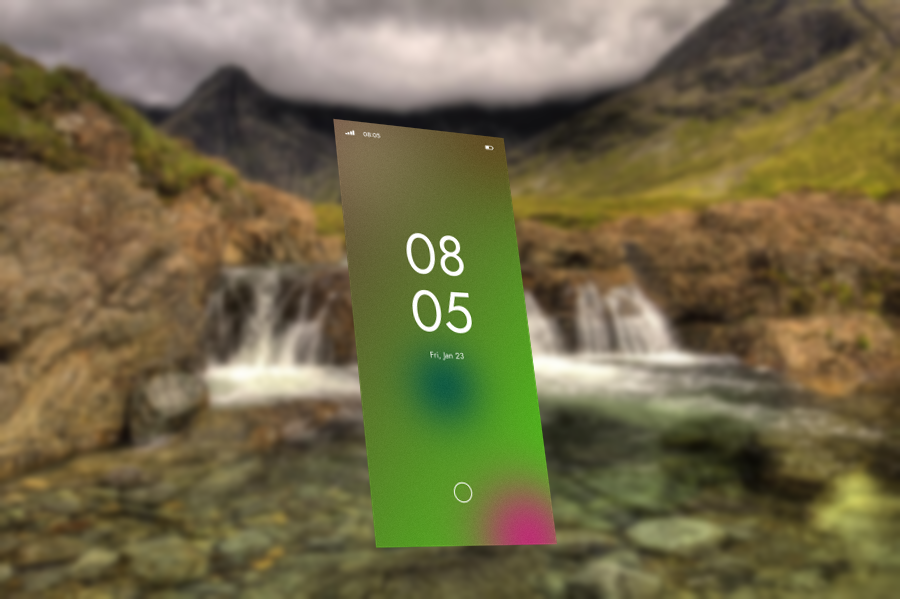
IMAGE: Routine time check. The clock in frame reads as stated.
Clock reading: 8:05
